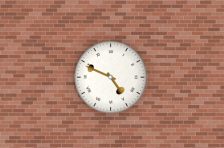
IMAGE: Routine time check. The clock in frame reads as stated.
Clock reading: 4:49
